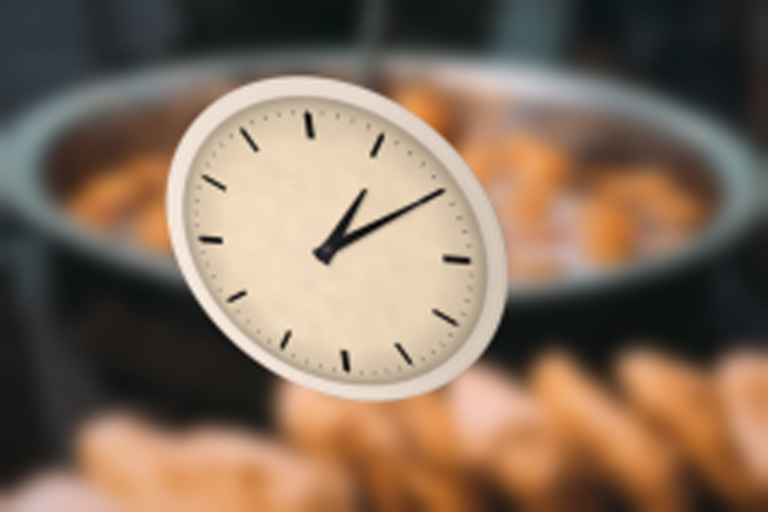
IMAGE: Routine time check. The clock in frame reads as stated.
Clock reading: 1:10
